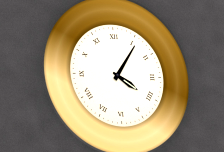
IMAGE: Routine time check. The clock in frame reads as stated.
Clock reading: 4:06
